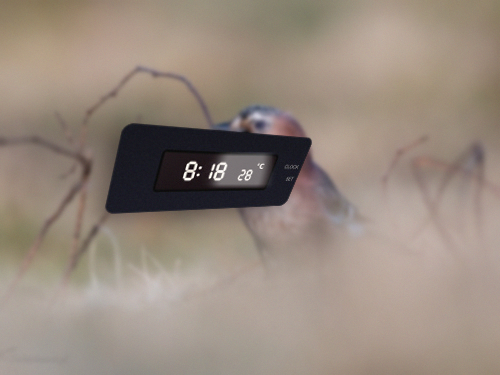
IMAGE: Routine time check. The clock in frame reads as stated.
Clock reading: 8:18
